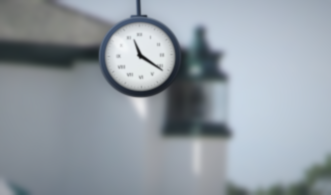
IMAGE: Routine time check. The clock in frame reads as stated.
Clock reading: 11:21
